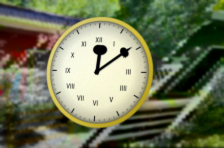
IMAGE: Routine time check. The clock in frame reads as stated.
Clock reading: 12:09
